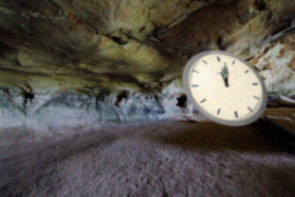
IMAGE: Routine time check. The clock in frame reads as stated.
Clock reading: 12:02
